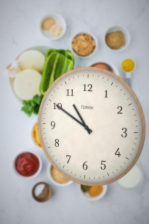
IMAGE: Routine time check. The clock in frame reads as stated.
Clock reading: 10:50
